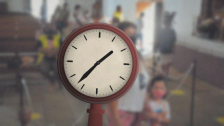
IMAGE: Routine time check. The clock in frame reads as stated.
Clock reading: 1:37
